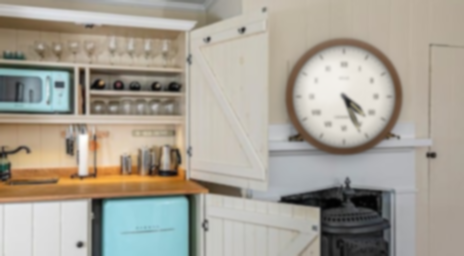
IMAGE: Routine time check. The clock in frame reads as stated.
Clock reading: 4:26
